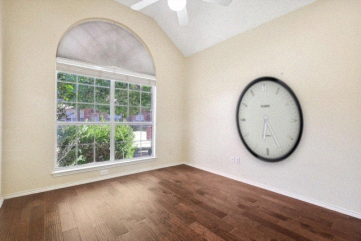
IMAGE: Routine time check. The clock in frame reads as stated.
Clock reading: 6:25
